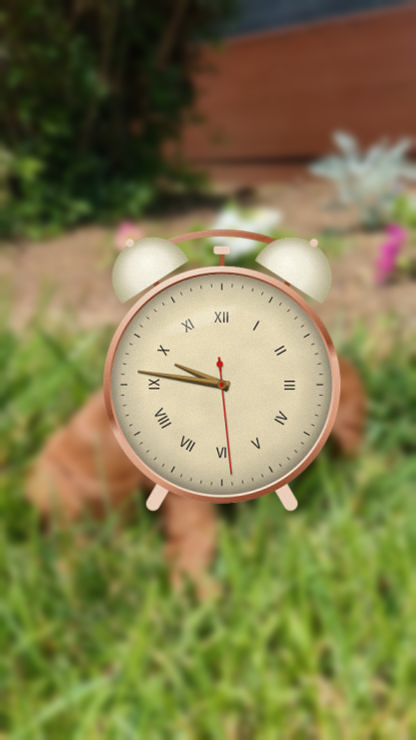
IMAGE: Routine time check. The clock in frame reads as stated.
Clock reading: 9:46:29
